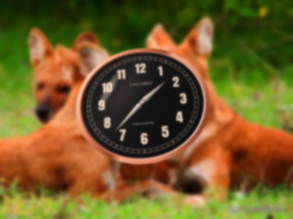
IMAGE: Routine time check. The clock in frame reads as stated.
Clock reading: 1:37
